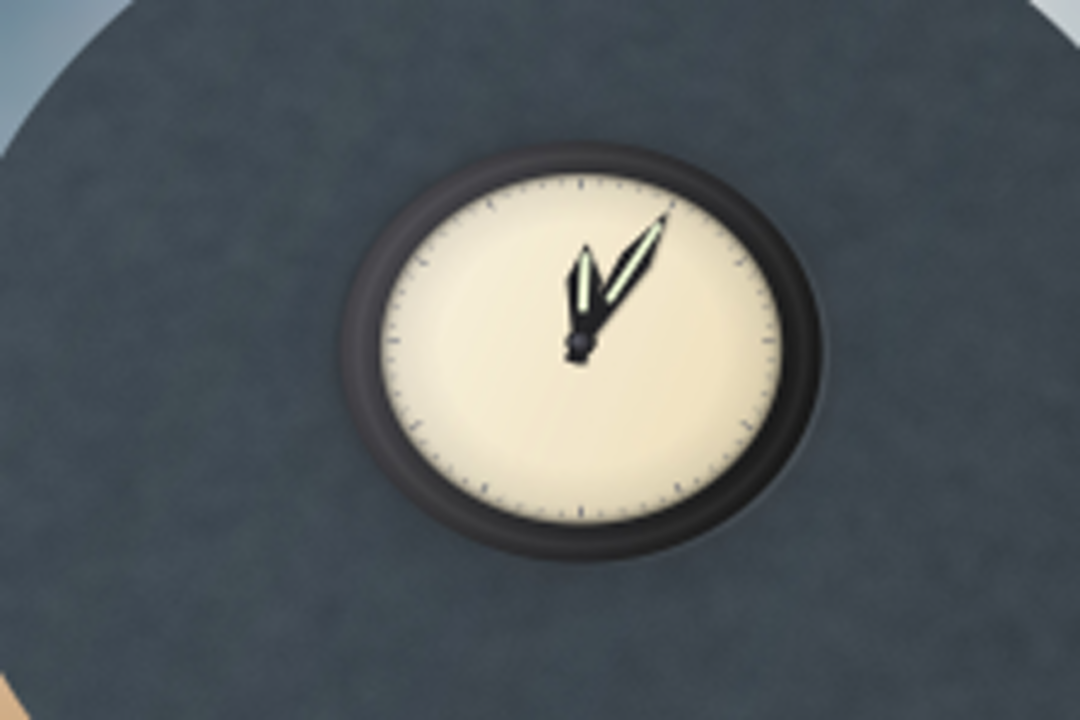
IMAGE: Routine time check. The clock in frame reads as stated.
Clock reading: 12:05
